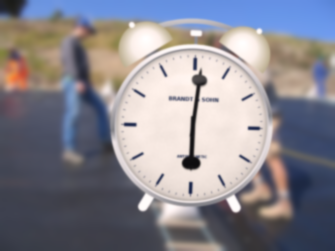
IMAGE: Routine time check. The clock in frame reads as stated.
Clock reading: 6:01
